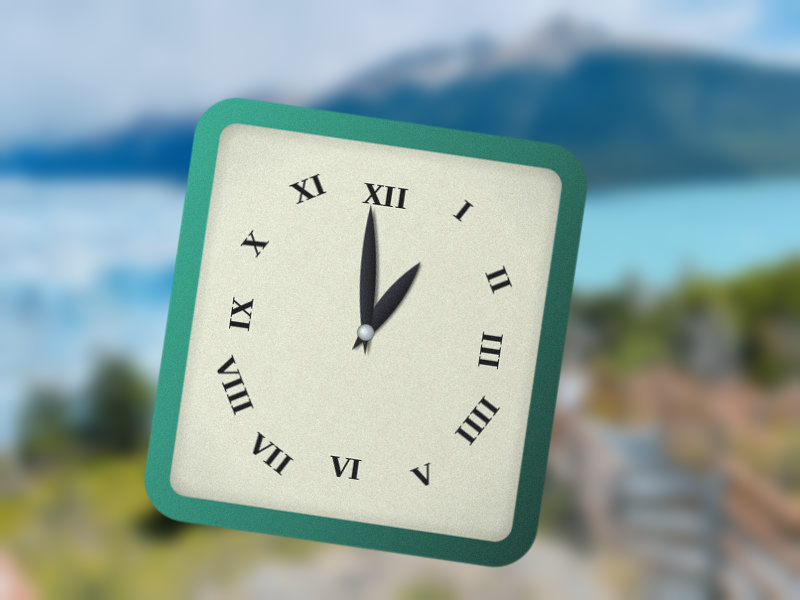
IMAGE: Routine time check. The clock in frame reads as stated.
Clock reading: 12:59
